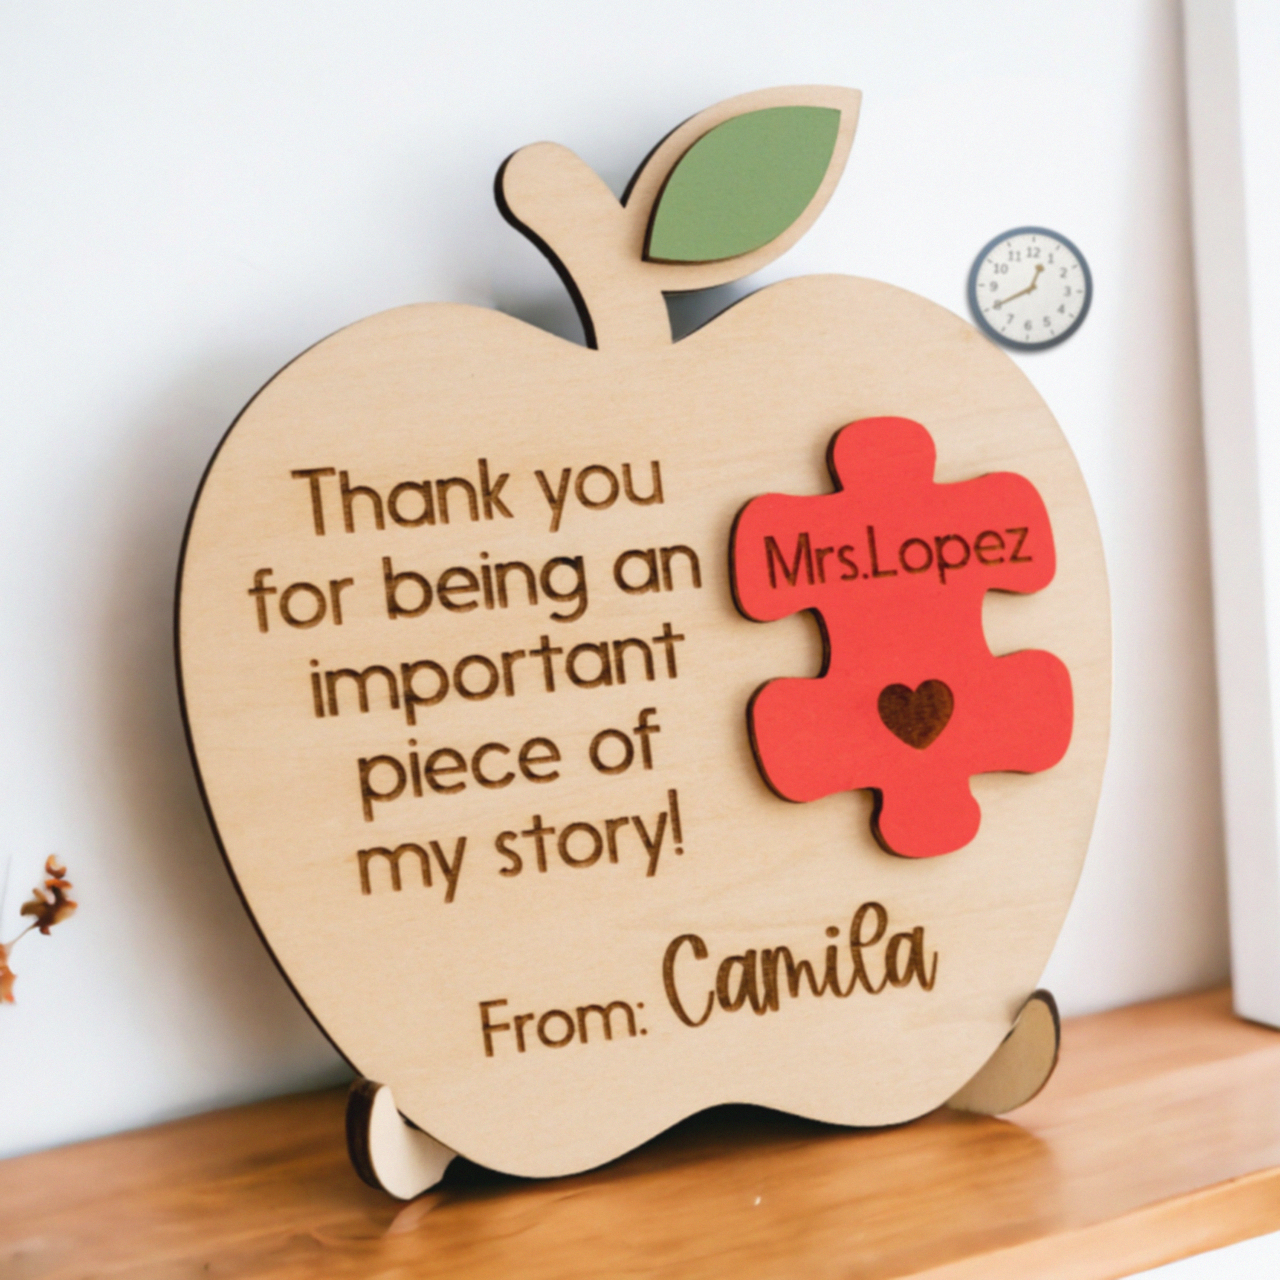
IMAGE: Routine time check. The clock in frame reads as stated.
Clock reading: 12:40
